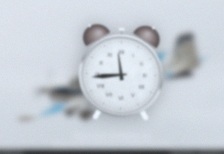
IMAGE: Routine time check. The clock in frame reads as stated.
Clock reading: 11:44
